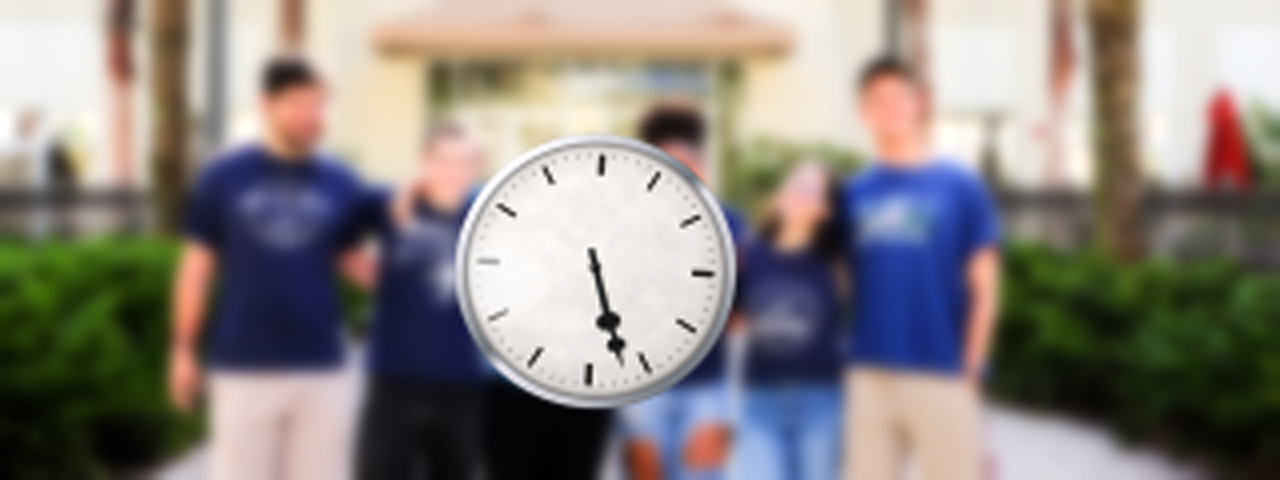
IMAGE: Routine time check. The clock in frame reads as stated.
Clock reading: 5:27
